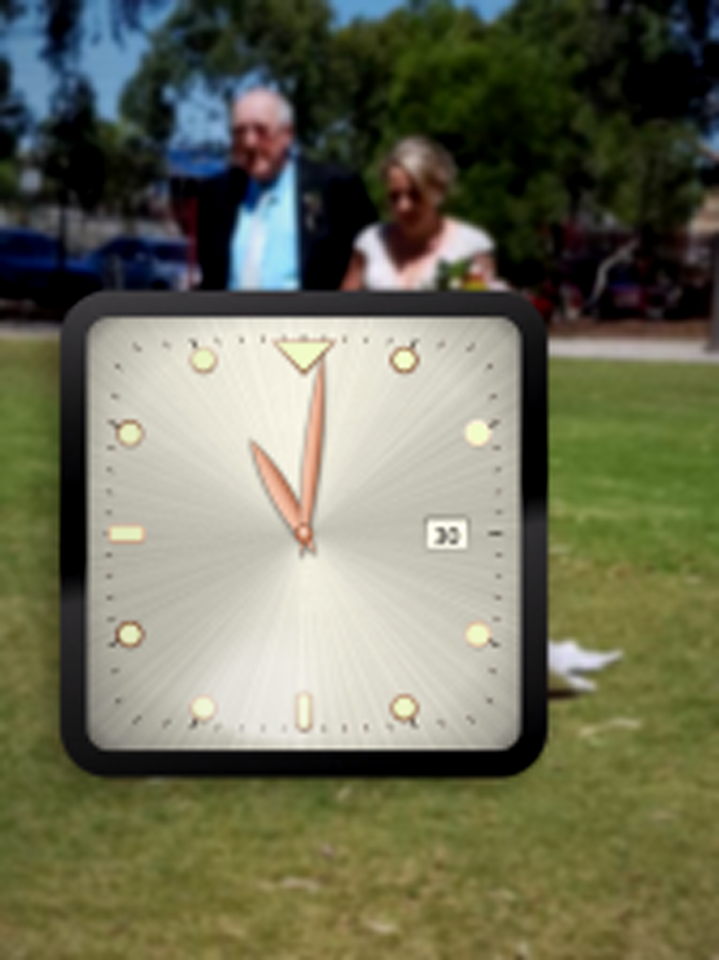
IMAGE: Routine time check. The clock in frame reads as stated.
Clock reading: 11:01
